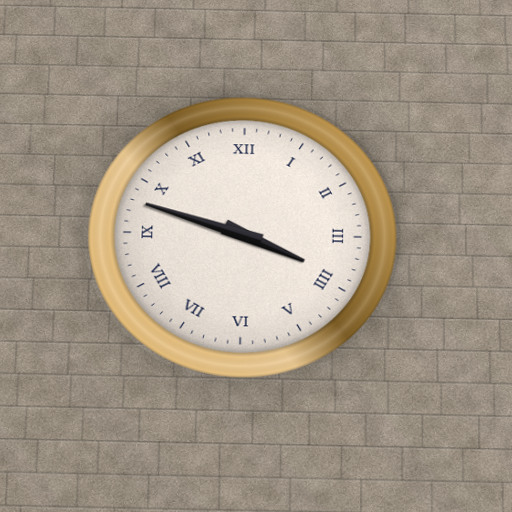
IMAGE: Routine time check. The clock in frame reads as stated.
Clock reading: 3:48
